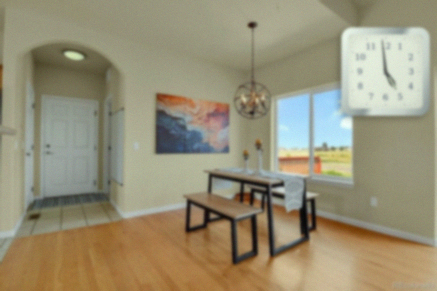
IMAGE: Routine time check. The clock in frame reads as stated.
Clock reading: 4:59
